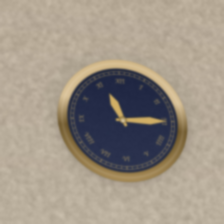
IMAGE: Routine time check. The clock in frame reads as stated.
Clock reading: 11:15
